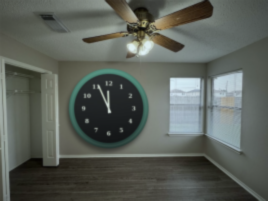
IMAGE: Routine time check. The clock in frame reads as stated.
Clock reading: 11:56
